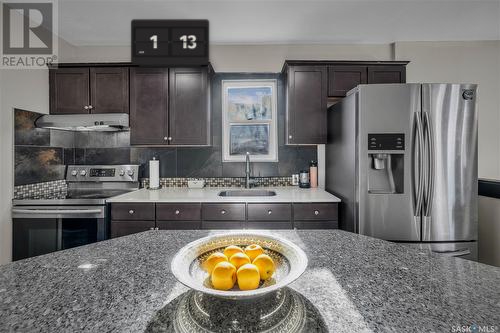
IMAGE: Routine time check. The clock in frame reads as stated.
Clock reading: 1:13
